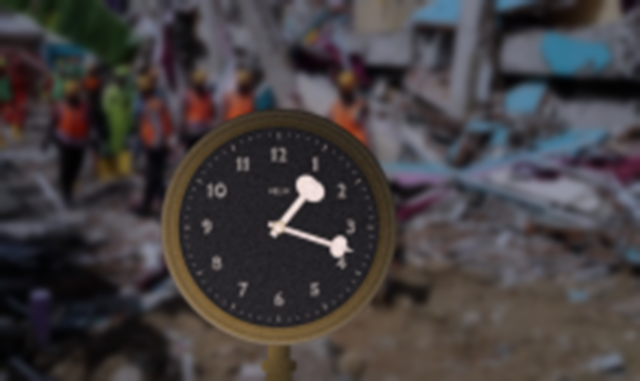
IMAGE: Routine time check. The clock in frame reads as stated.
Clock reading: 1:18
